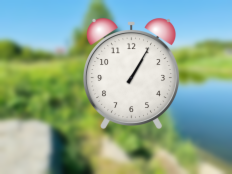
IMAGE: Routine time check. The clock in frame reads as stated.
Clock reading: 1:05
